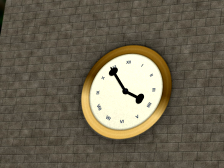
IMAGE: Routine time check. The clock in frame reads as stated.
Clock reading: 3:54
